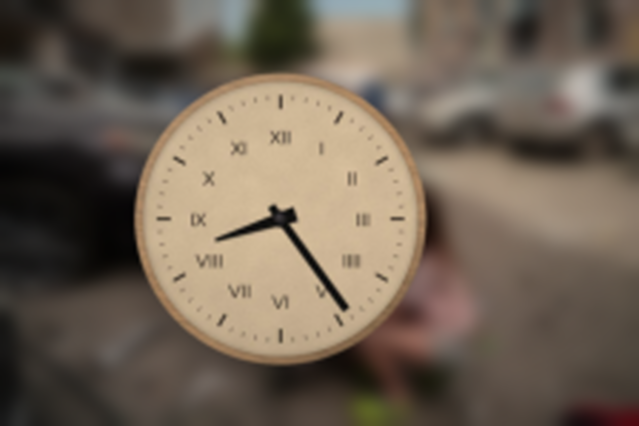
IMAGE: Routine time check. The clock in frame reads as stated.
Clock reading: 8:24
